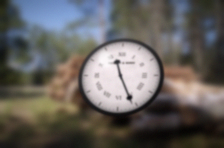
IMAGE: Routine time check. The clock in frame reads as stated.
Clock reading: 11:26
